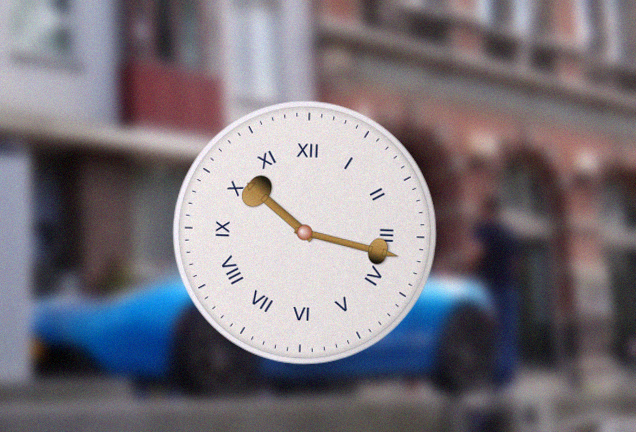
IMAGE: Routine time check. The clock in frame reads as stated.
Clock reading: 10:17
